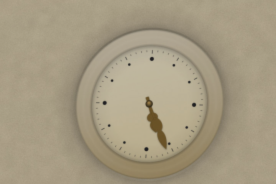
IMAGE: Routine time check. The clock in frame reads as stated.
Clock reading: 5:26
